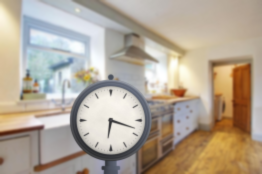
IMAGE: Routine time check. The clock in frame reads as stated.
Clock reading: 6:18
